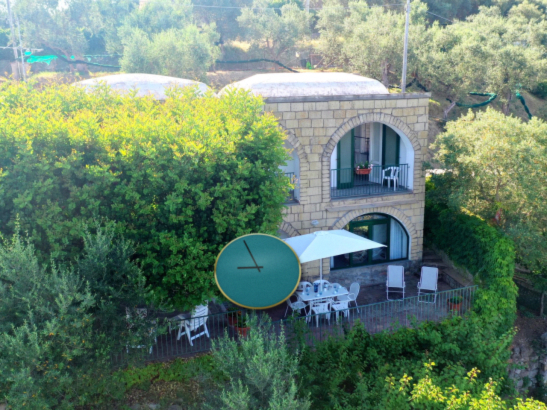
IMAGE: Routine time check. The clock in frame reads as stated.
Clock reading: 8:56
